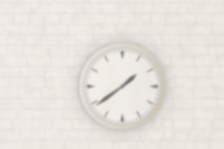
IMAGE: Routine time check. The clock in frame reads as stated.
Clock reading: 1:39
